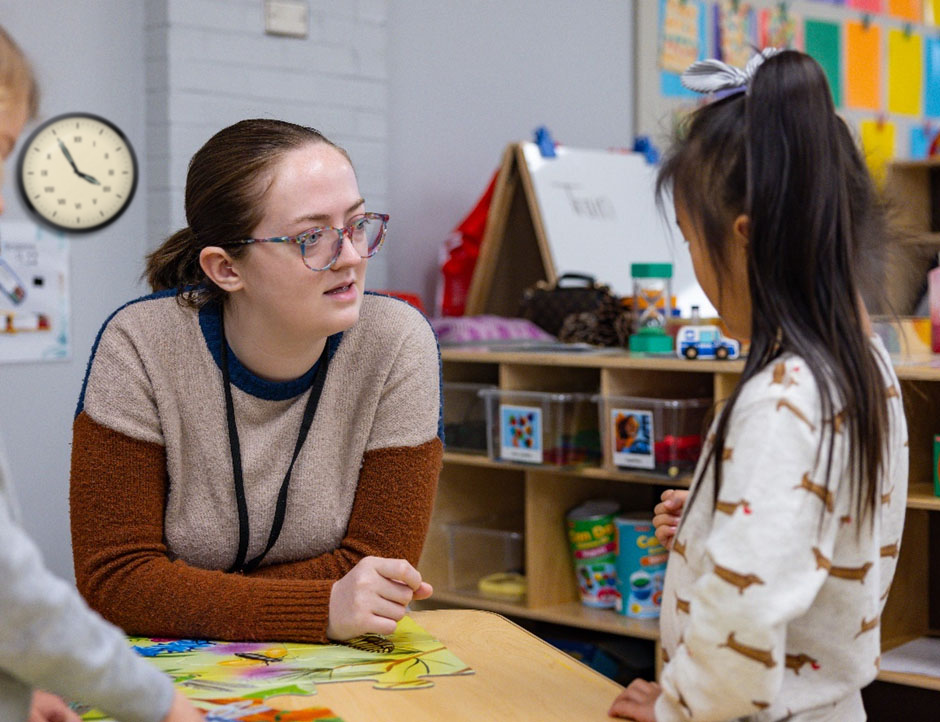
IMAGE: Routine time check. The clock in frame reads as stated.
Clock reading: 3:55
